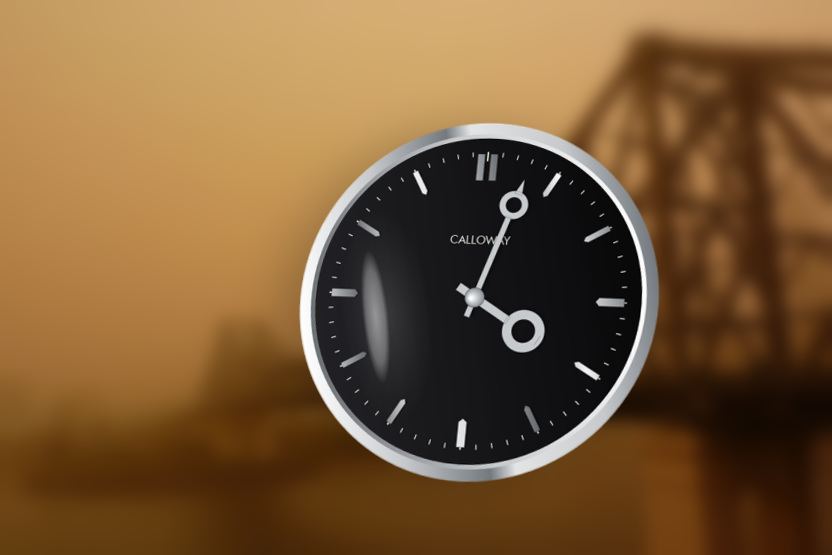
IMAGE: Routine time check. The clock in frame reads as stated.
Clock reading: 4:03
